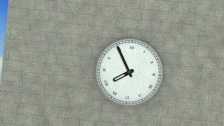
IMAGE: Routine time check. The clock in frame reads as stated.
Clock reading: 7:55
